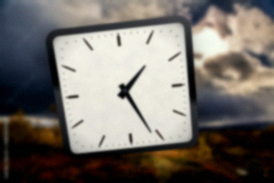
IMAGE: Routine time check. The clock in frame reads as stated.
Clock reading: 1:26
